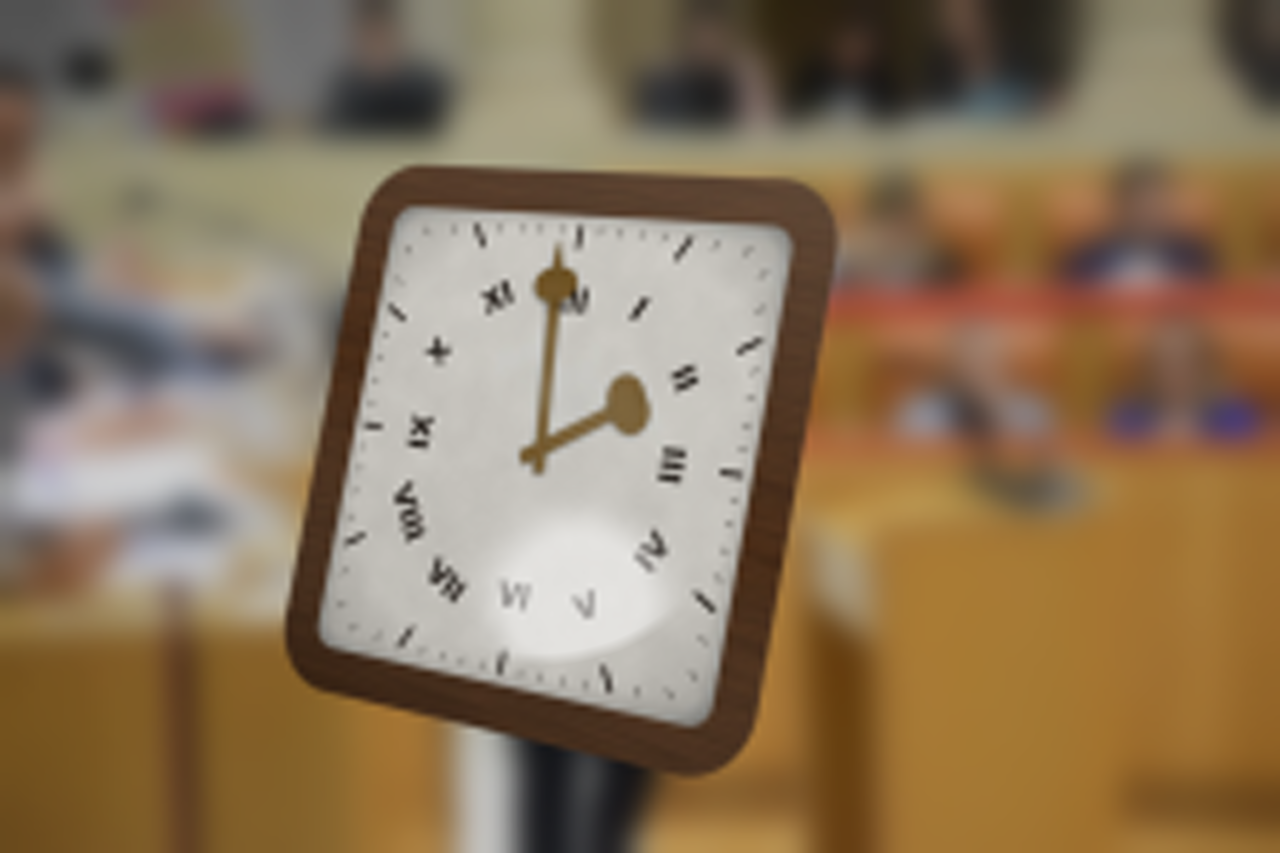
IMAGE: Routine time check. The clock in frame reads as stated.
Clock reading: 1:59
